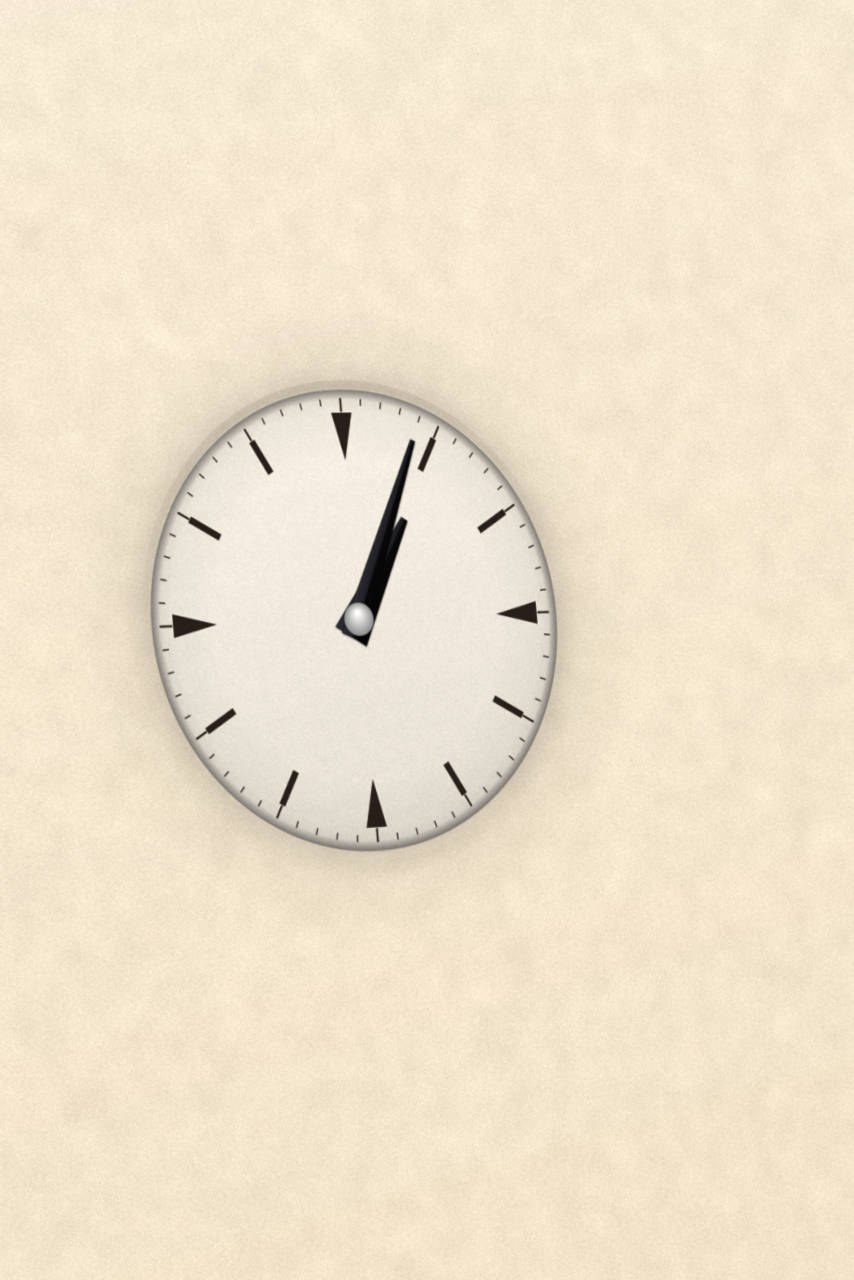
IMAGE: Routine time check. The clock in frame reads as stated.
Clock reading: 1:04
